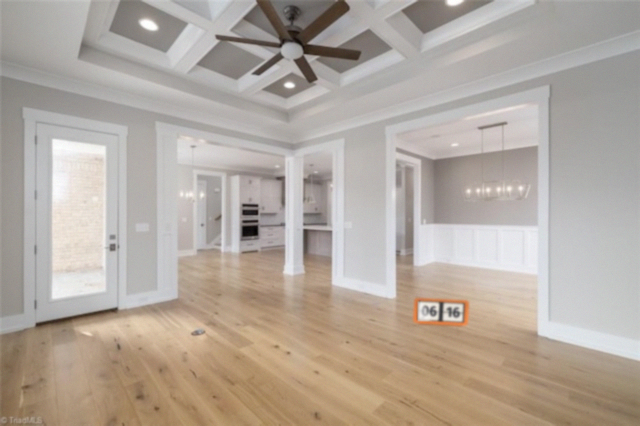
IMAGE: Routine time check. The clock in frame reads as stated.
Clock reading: 6:16
